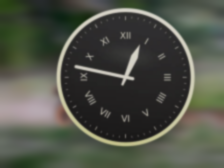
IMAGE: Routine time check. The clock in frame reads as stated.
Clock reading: 12:47
